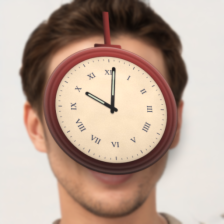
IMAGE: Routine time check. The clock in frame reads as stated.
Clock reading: 10:01
